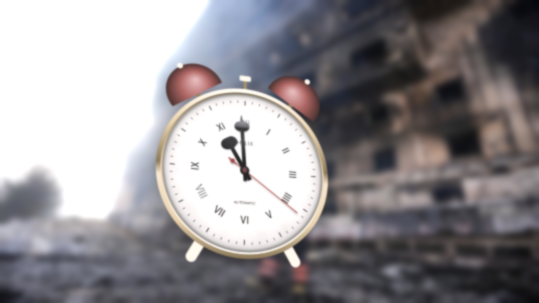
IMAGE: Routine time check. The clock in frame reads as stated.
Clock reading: 10:59:21
